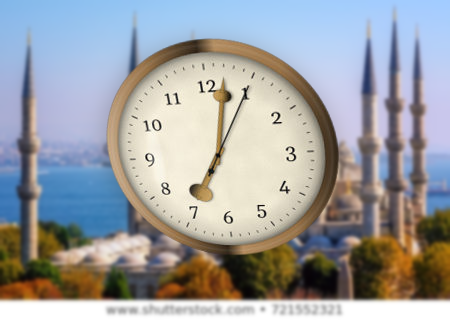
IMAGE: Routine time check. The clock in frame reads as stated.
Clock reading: 7:02:05
